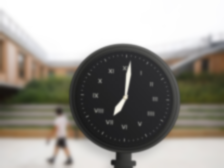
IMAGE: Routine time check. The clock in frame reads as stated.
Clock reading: 7:01
